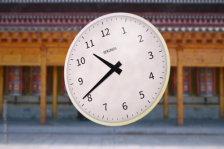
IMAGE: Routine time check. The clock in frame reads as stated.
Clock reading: 10:41
